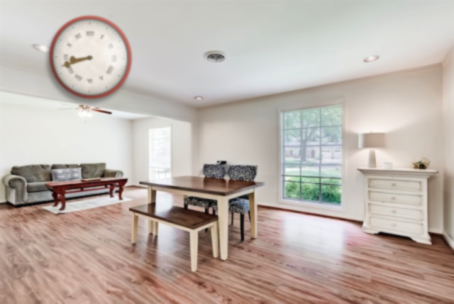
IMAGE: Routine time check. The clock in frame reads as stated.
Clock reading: 8:42
